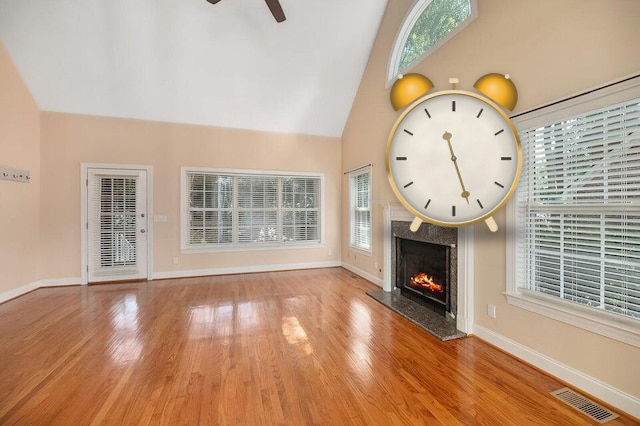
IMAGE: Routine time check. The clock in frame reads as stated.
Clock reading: 11:27
